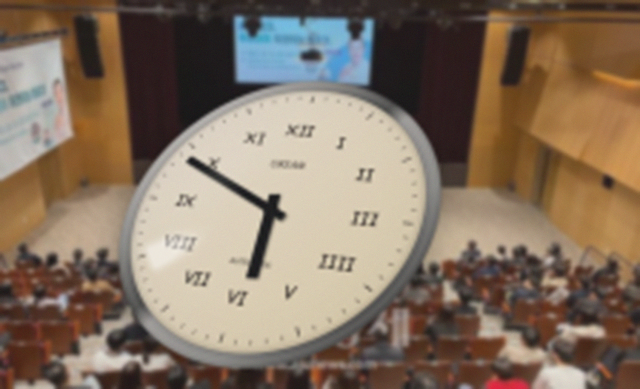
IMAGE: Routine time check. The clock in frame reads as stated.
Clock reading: 5:49
